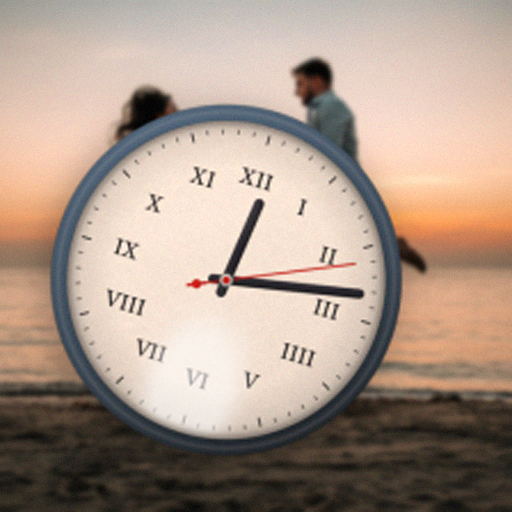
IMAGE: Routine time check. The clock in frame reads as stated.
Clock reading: 12:13:11
